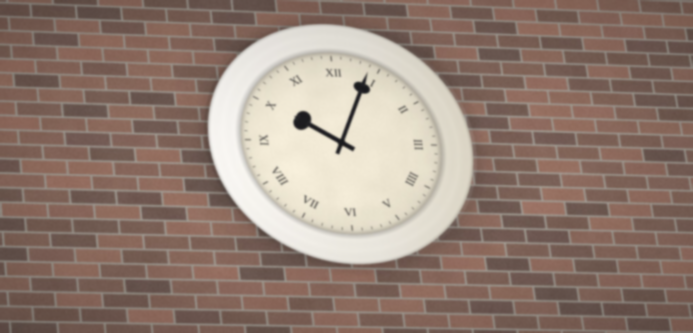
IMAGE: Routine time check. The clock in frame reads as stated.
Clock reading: 10:04
